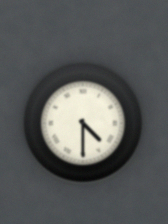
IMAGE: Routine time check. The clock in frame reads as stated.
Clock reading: 4:30
